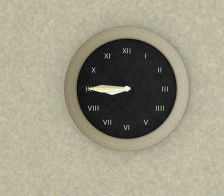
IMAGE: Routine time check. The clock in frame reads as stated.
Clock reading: 8:45
